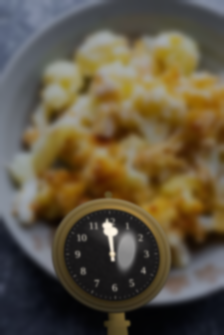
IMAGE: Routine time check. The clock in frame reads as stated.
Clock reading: 11:59
